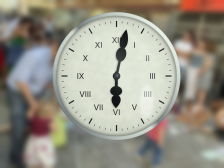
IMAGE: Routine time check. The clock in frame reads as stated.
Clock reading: 6:02
